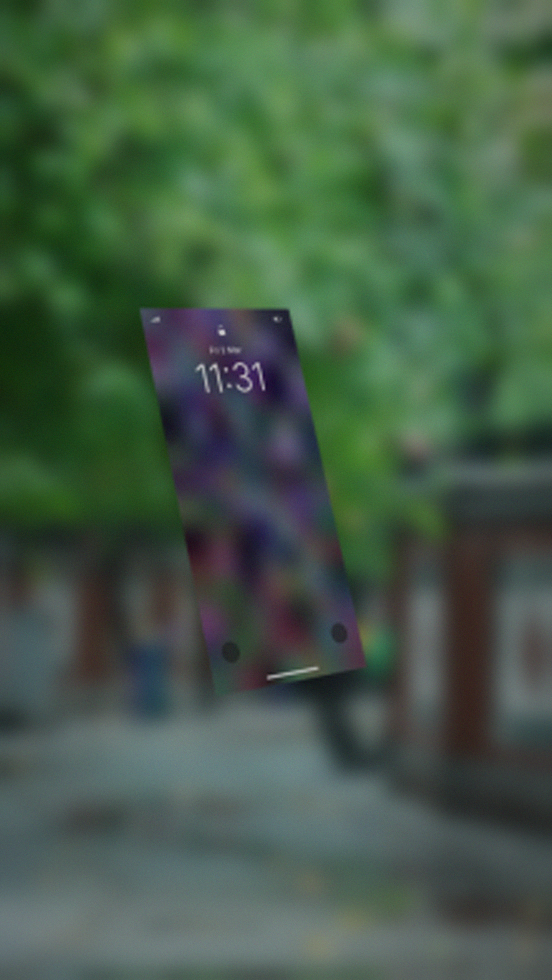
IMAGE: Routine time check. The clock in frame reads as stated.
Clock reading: 11:31
